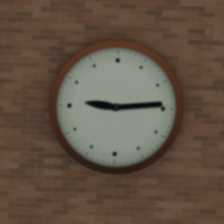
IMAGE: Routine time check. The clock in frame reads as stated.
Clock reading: 9:14
